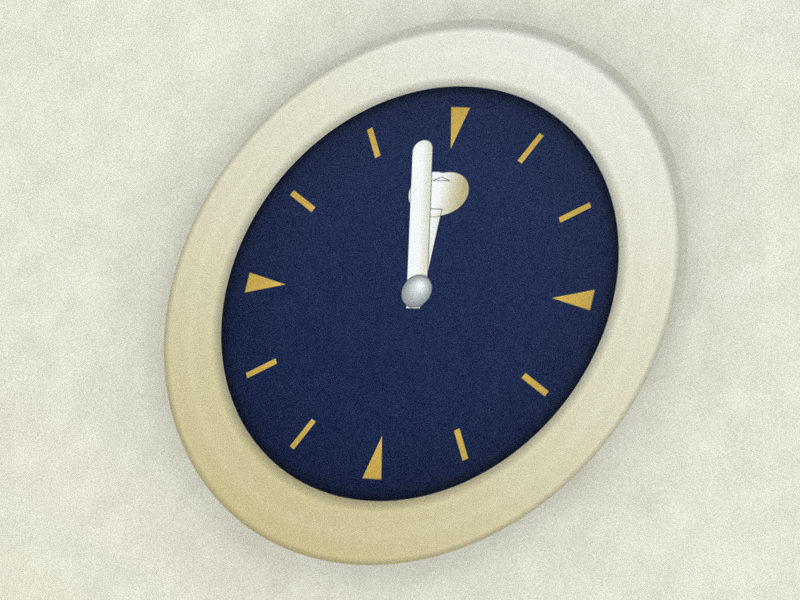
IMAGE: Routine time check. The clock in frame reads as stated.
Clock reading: 11:58
